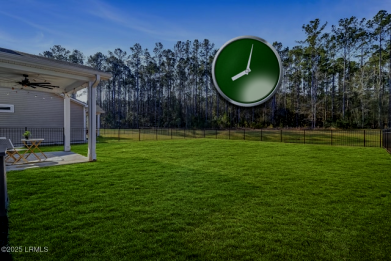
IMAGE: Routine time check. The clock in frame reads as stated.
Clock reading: 8:02
